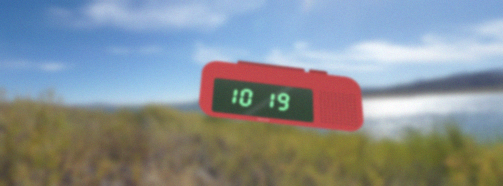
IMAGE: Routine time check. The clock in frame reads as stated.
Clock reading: 10:19
